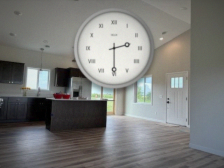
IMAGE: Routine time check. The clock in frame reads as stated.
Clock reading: 2:30
